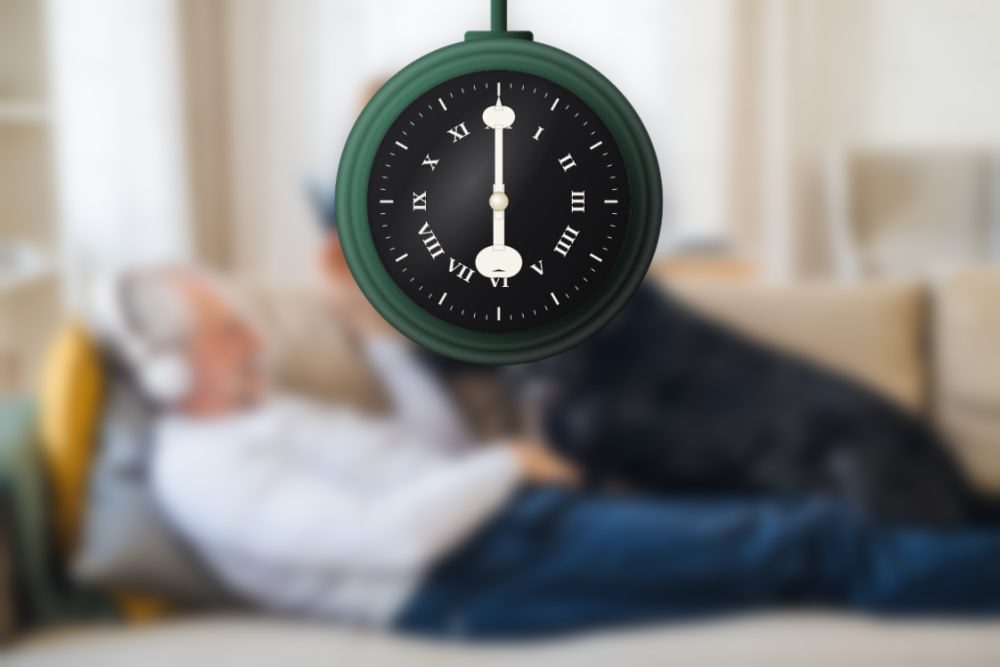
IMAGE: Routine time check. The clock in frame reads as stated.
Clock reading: 6:00
